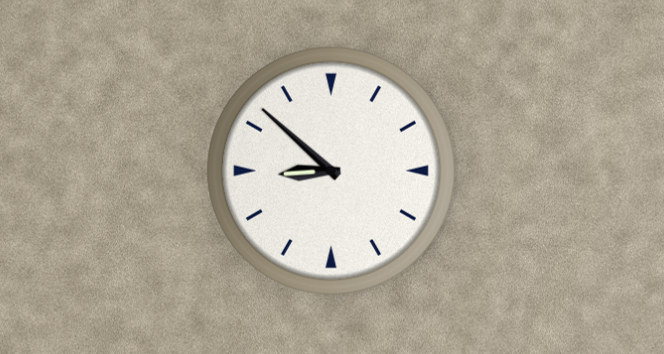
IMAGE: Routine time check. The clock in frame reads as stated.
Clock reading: 8:52
